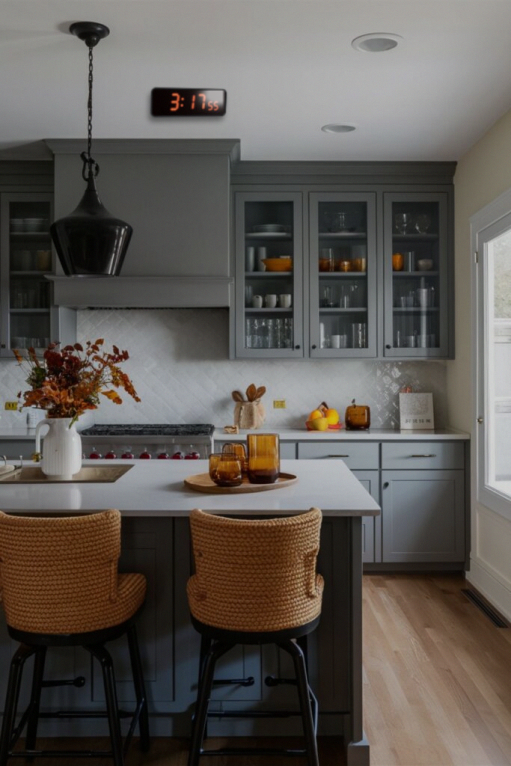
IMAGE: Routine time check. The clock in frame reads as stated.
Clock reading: 3:17:55
